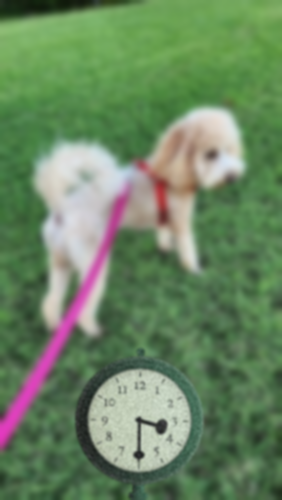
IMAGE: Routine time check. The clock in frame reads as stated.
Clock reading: 3:30
